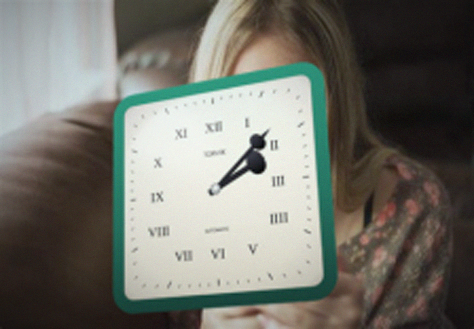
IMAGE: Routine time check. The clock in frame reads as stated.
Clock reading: 2:08
